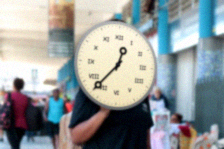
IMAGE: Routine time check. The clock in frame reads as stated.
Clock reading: 12:37
